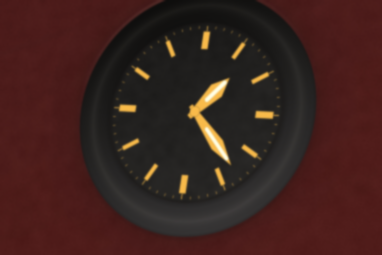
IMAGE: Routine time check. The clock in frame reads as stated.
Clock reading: 1:23
